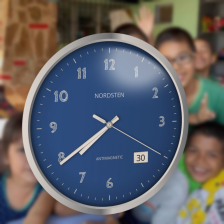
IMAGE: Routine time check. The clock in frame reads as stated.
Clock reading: 7:39:20
